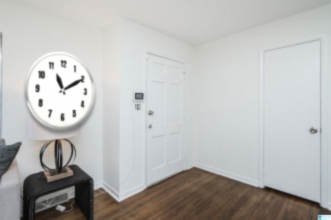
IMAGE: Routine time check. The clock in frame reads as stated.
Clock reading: 11:10
